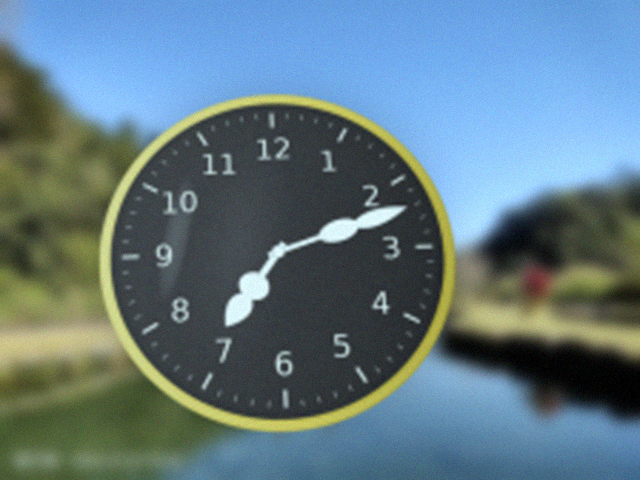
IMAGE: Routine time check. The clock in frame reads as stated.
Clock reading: 7:12
